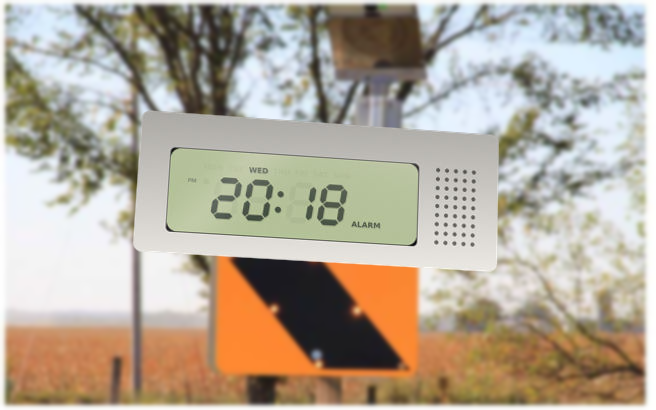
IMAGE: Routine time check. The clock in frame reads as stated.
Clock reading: 20:18
